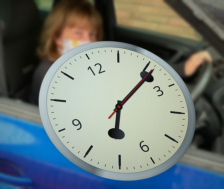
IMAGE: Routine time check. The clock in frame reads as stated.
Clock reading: 7:11:11
